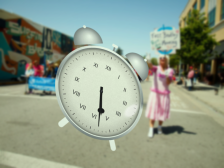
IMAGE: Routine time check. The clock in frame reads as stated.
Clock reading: 5:28
